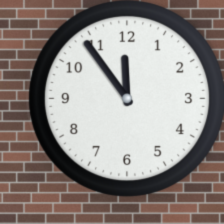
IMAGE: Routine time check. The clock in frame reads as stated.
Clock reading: 11:54
